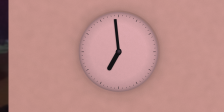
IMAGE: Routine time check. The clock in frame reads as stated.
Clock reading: 6:59
